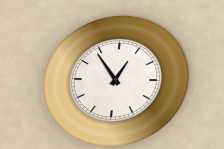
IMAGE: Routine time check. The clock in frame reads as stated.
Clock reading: 12:54
